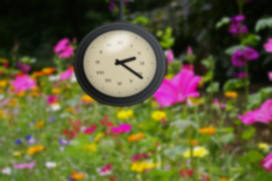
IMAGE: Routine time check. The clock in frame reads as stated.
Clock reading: 2:21
